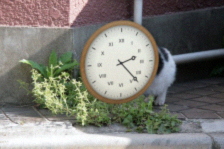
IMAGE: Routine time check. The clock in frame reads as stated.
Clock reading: 2:23
